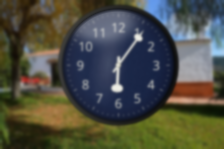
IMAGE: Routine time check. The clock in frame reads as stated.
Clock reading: 6:06
